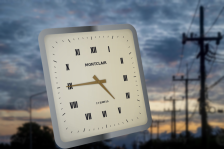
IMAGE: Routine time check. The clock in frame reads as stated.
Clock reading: 4:45
